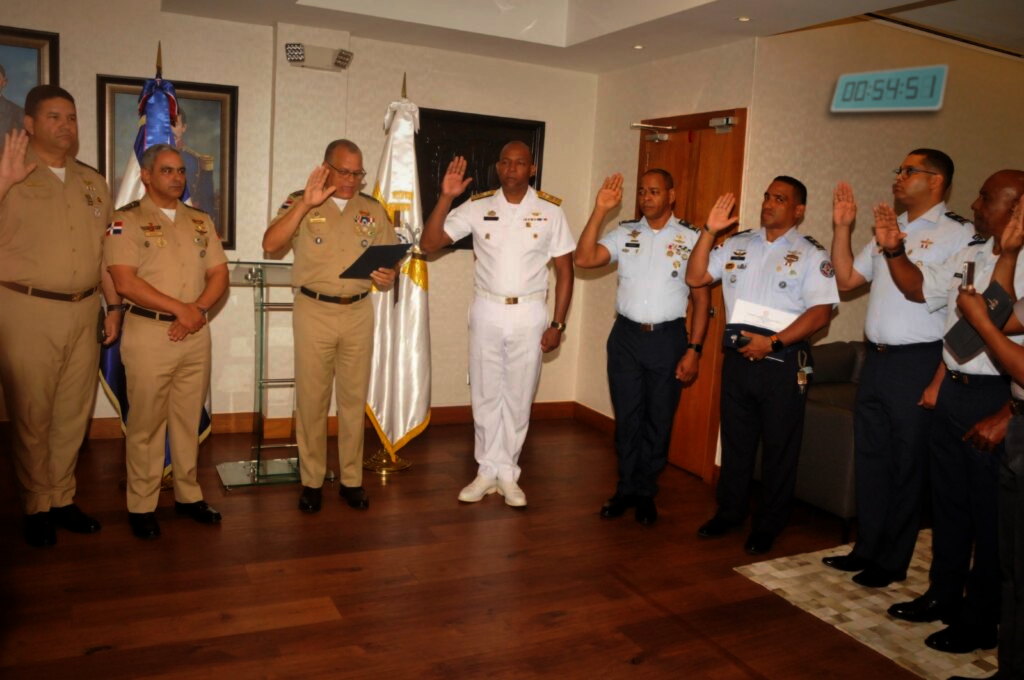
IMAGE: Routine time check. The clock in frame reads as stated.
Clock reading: 0:54:51
